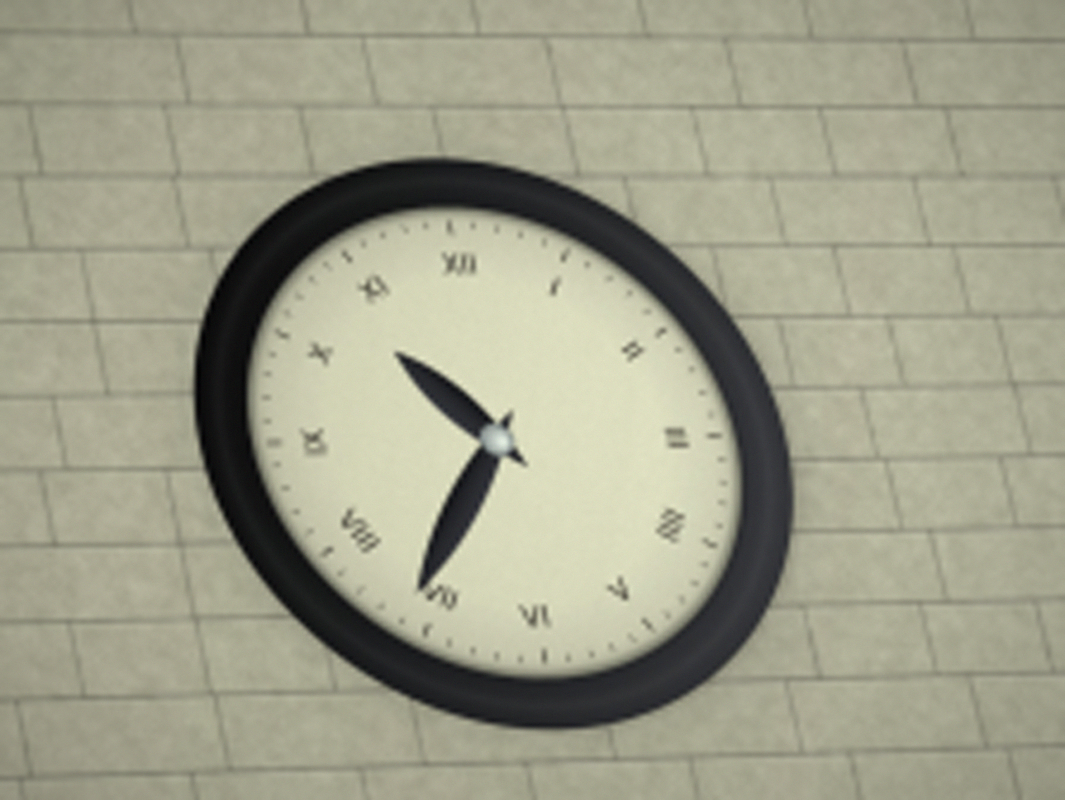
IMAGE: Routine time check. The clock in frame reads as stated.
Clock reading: 10:36
